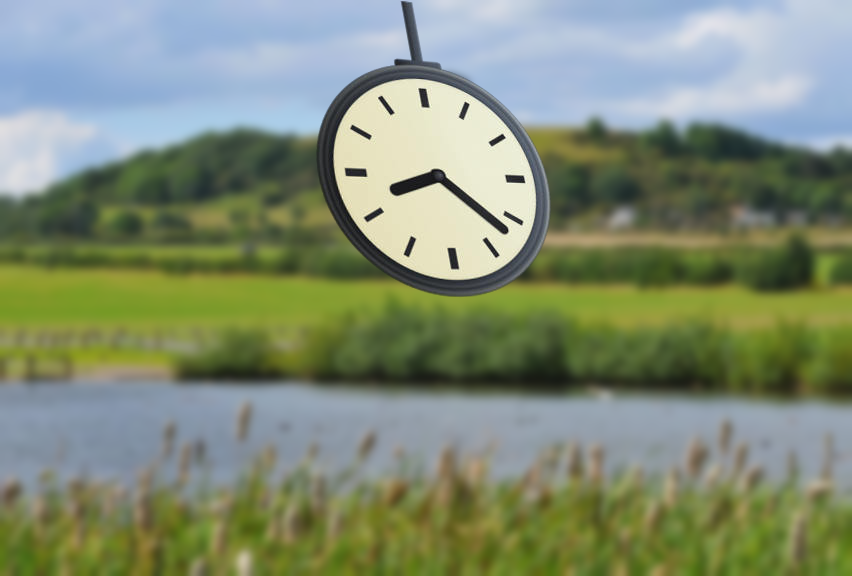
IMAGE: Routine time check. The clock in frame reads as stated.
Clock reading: 8:22
